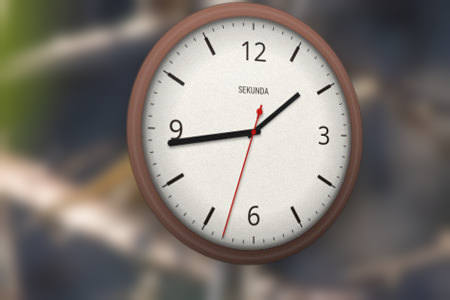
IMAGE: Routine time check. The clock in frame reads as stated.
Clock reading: 1:43:33
